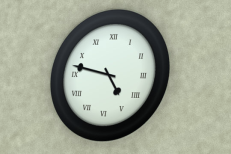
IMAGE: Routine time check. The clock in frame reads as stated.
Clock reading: 4:47
